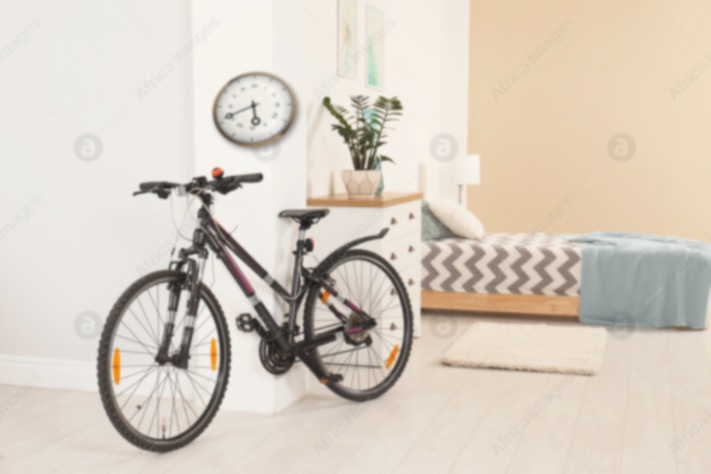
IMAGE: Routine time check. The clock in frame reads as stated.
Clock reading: 5:41
